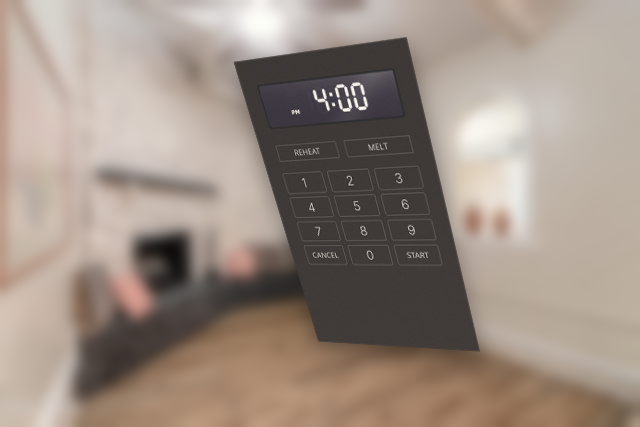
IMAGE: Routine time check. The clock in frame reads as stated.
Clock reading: 4:00
